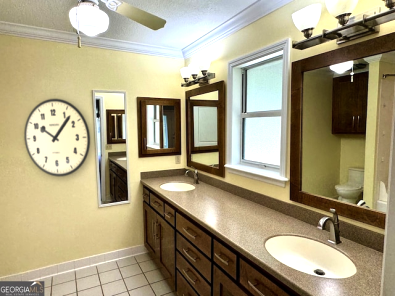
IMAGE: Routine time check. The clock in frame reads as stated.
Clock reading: 10:07
